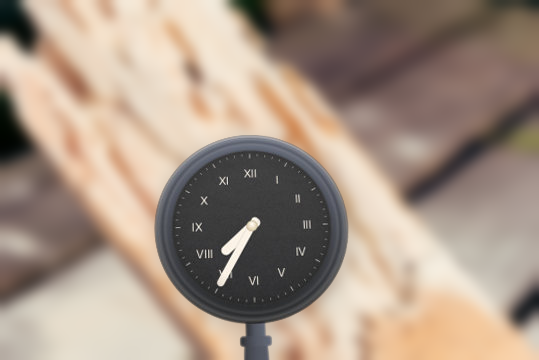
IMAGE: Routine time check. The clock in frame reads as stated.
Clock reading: 7:35
